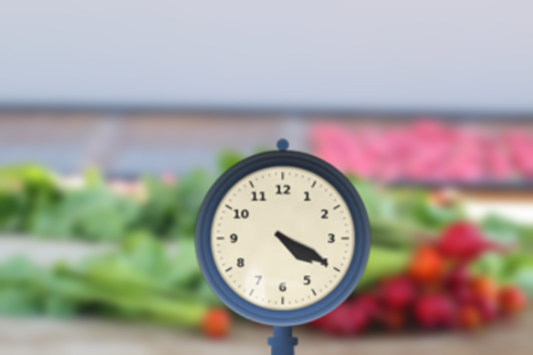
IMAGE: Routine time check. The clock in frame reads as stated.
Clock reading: 4:20
